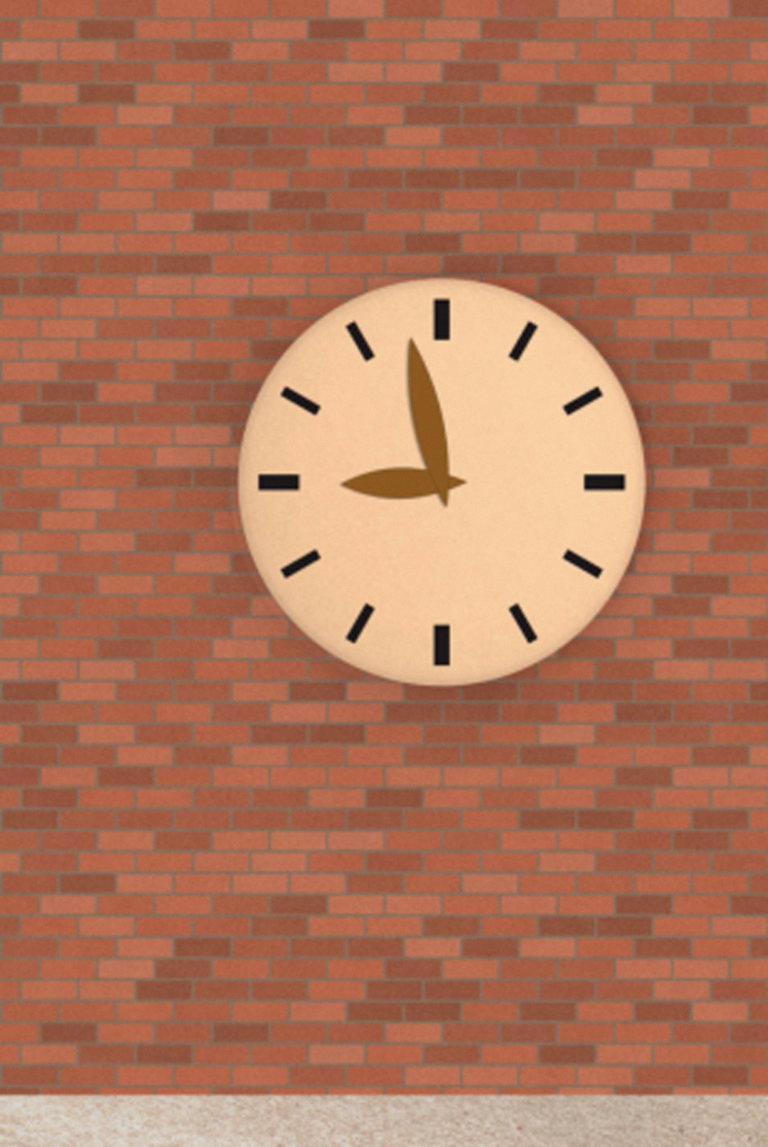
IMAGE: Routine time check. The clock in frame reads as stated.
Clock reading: 8:58
